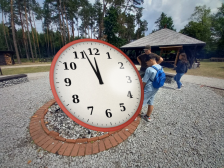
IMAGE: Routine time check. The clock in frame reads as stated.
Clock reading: 11:57
